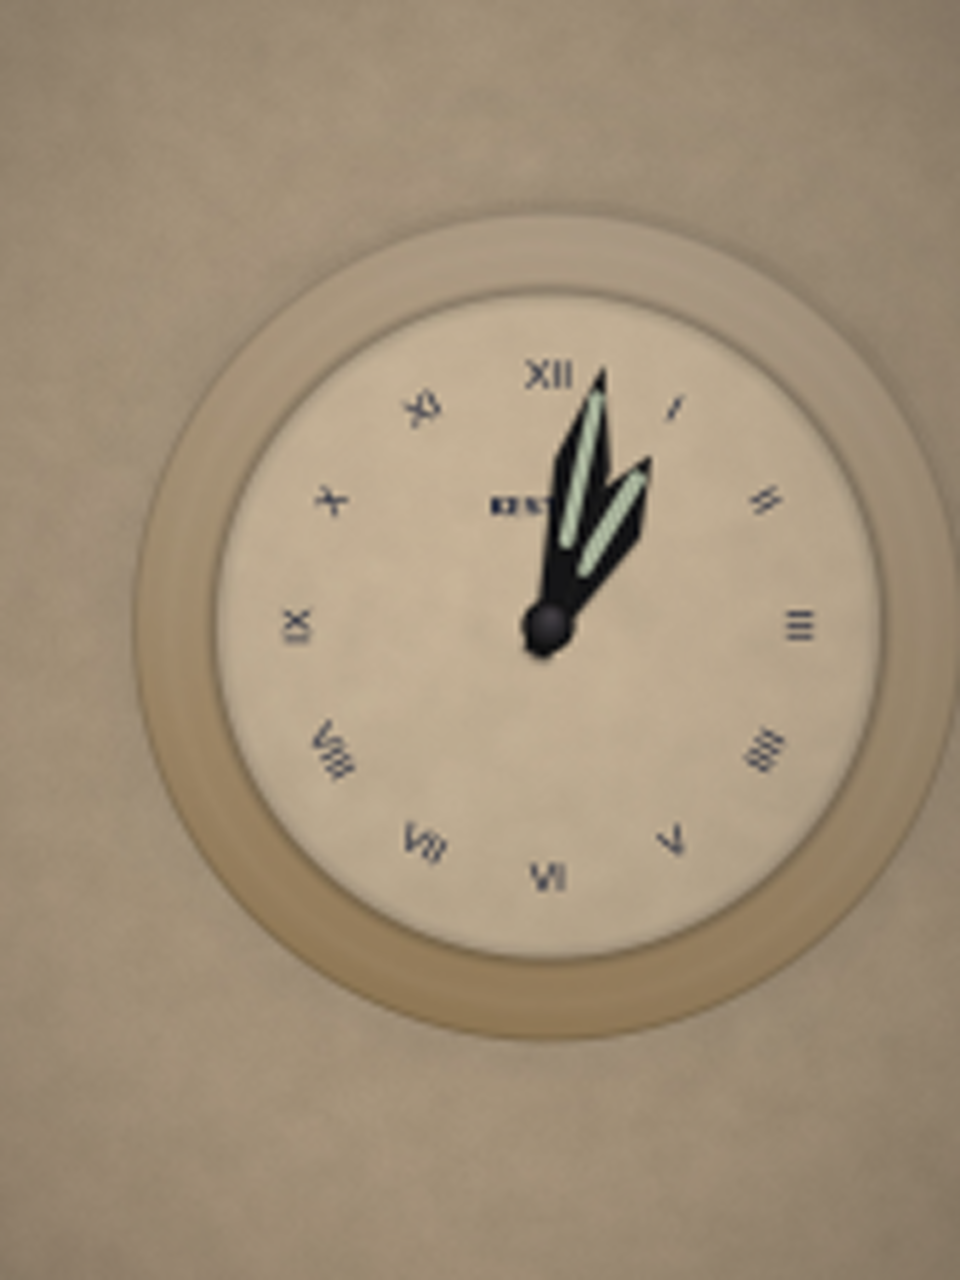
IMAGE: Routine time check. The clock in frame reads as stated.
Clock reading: 1:02
